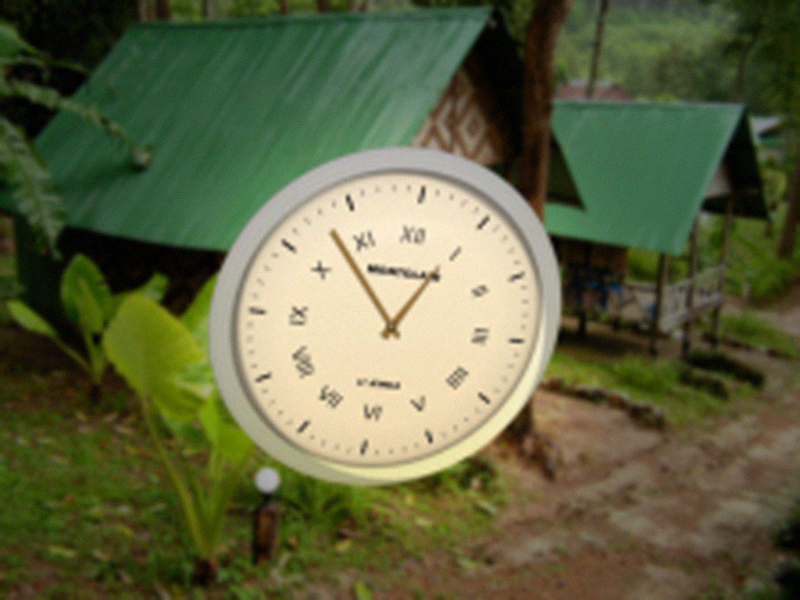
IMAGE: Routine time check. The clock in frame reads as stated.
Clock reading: 12:53
